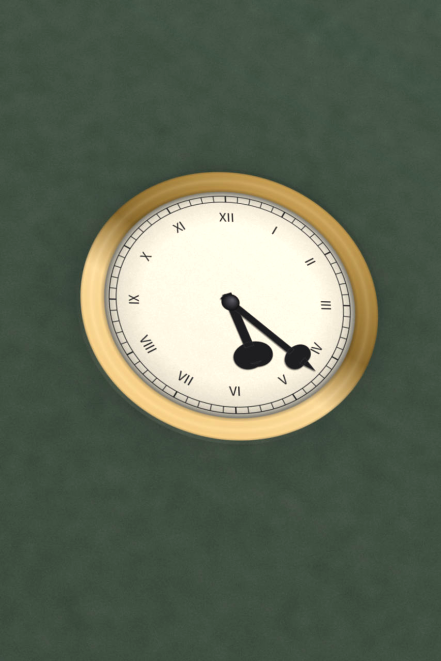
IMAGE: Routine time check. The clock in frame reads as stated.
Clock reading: 5:22
